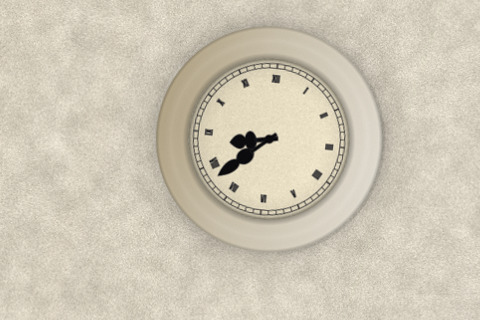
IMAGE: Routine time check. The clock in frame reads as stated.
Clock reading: 8:38
